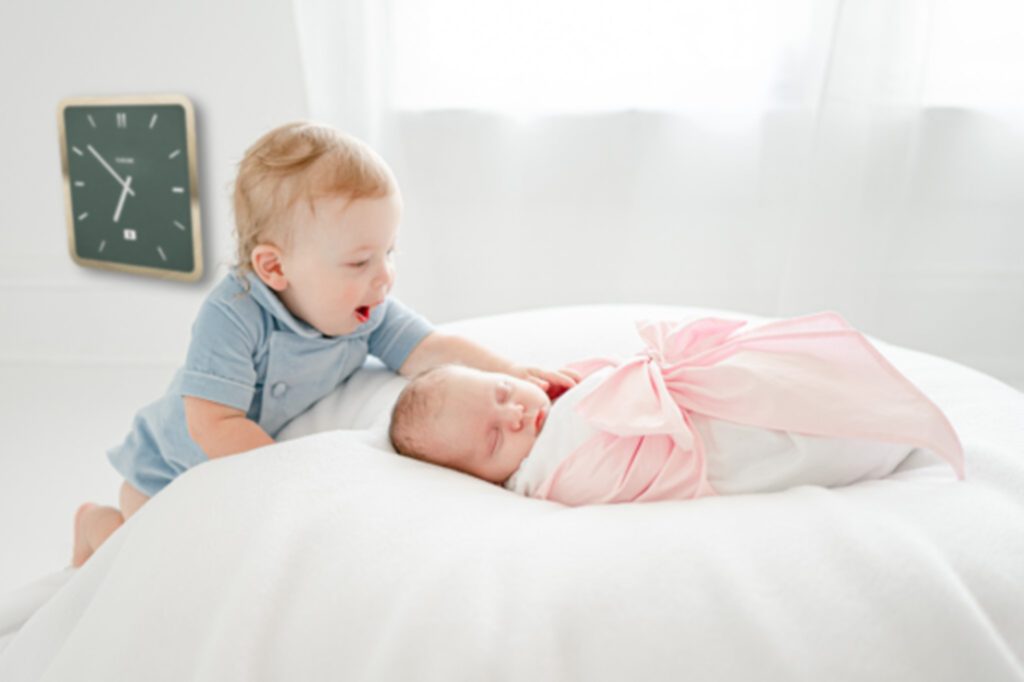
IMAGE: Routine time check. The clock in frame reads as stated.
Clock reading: 6:52
